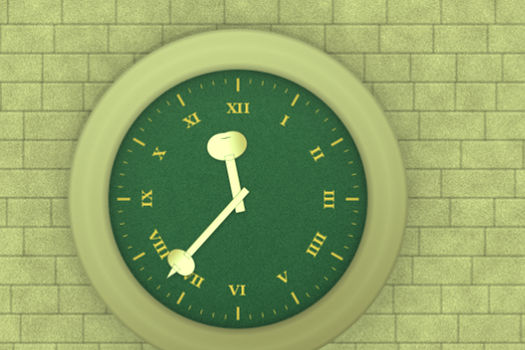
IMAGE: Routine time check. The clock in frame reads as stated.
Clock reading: 11:37
